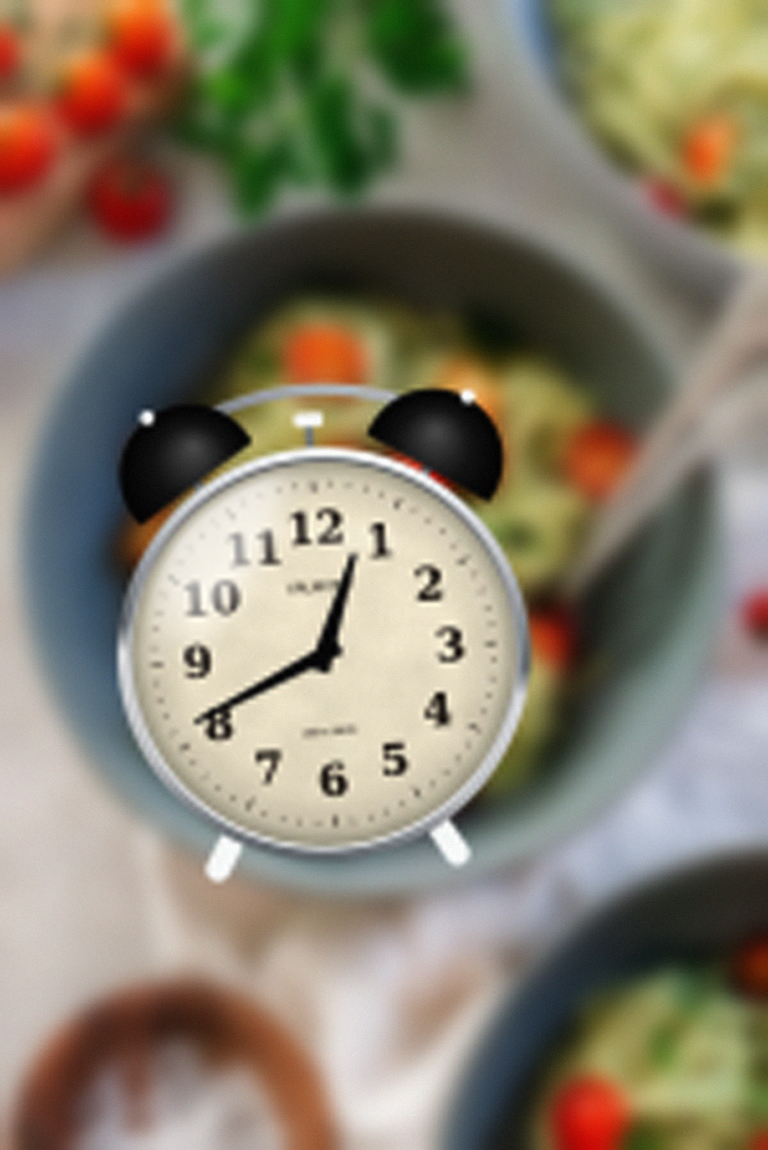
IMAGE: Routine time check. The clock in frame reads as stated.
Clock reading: 12:41
